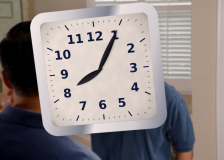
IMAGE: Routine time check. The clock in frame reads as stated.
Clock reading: 8:05
